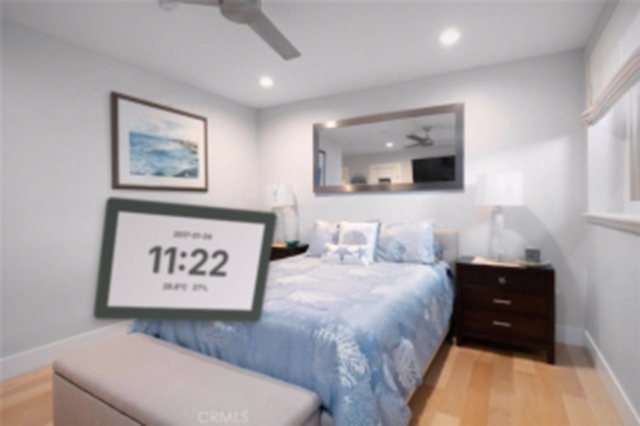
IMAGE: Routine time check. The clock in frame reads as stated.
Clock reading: 11:22
